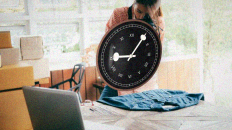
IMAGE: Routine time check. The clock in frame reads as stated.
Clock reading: 9:06
